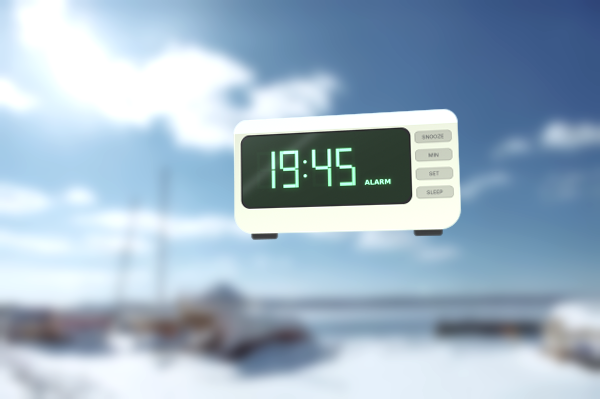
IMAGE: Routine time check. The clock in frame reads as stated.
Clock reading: 19:45
